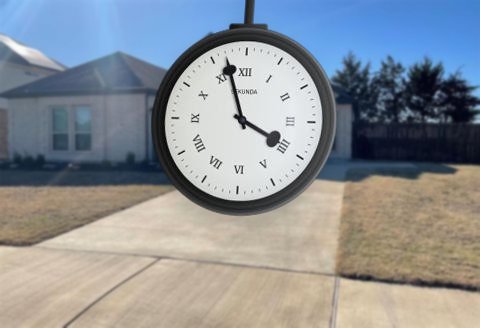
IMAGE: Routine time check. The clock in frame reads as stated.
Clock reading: 3:57
